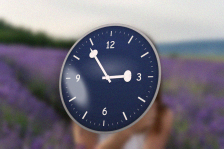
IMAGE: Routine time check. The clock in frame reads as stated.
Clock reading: 2:54
